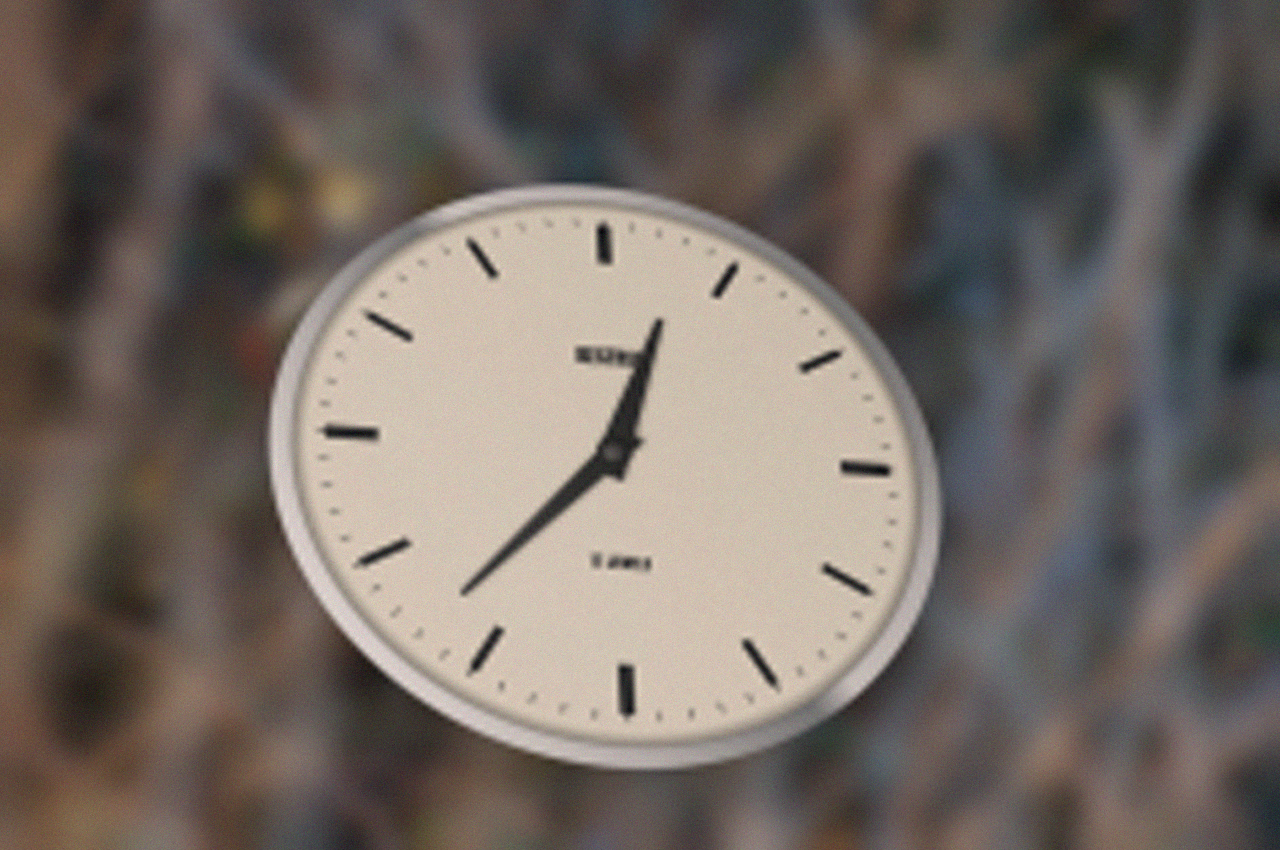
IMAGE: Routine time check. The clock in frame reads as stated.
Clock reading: 12:37
